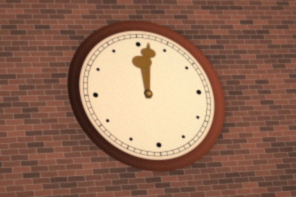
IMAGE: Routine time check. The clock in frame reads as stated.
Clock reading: 12:02
